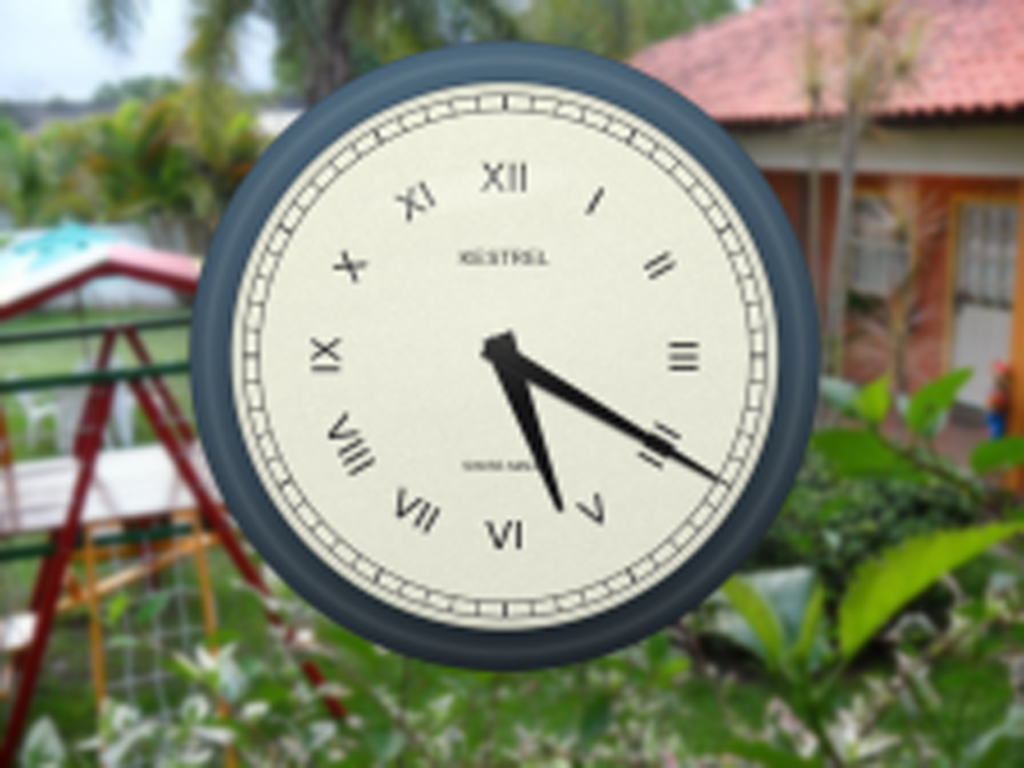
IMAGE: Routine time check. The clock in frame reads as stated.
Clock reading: 5:20
